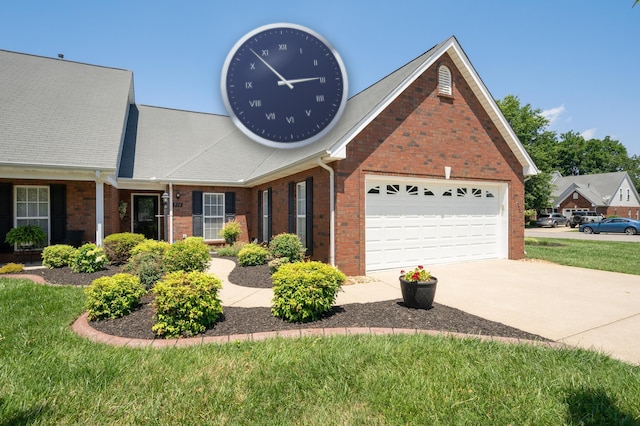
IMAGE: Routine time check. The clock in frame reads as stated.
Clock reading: 2:53
